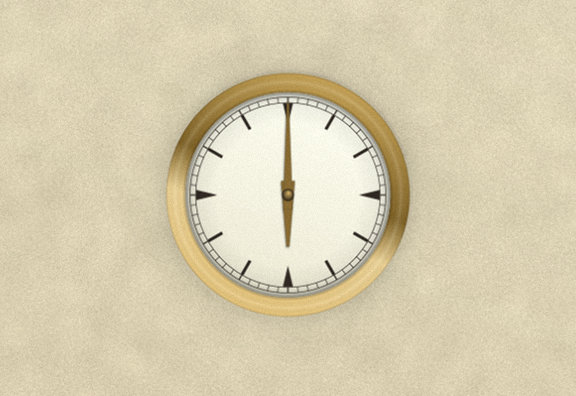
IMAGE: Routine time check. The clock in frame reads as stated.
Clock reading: 6:00
